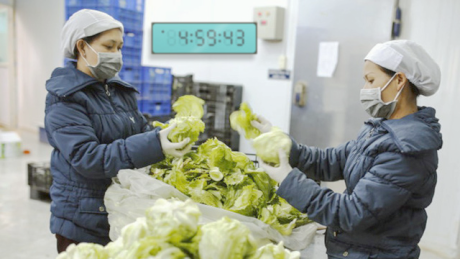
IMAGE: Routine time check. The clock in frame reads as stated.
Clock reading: 4:59:43
